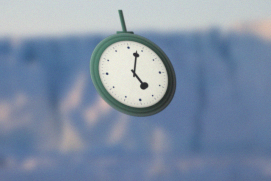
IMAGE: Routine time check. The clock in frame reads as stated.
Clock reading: 5:03
